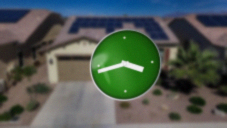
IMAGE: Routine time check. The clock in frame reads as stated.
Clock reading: 3:43
